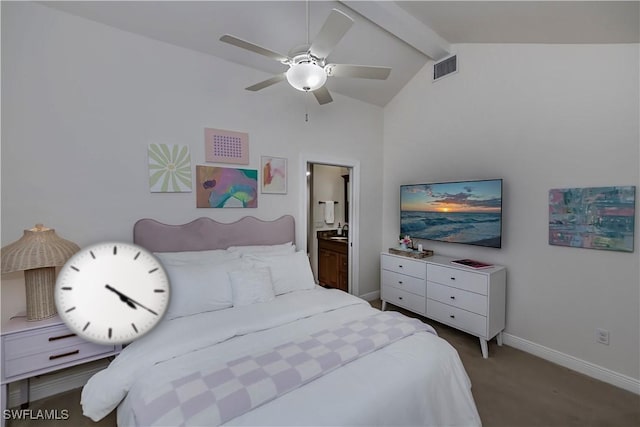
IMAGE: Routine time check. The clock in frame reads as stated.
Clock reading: 4:20
